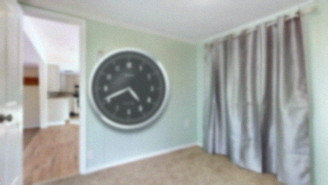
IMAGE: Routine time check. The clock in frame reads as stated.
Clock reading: 4:41
